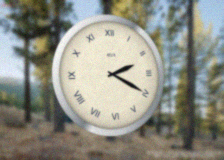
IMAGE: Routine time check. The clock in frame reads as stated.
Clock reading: 2:20
